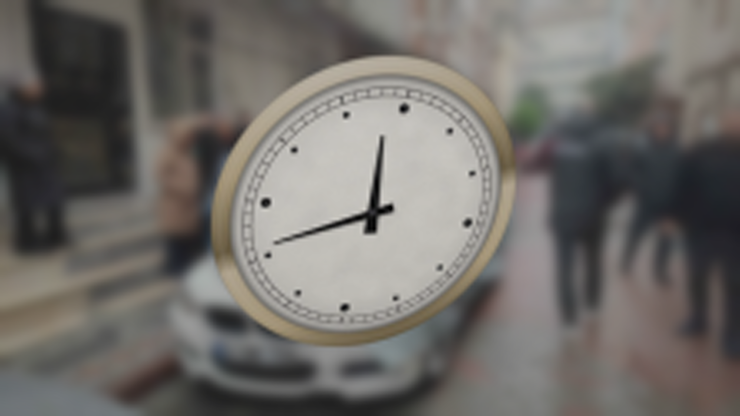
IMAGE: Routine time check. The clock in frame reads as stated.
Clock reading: 11:41
